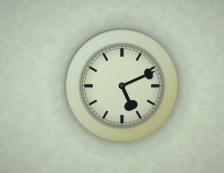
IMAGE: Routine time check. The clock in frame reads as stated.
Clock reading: 5:11
